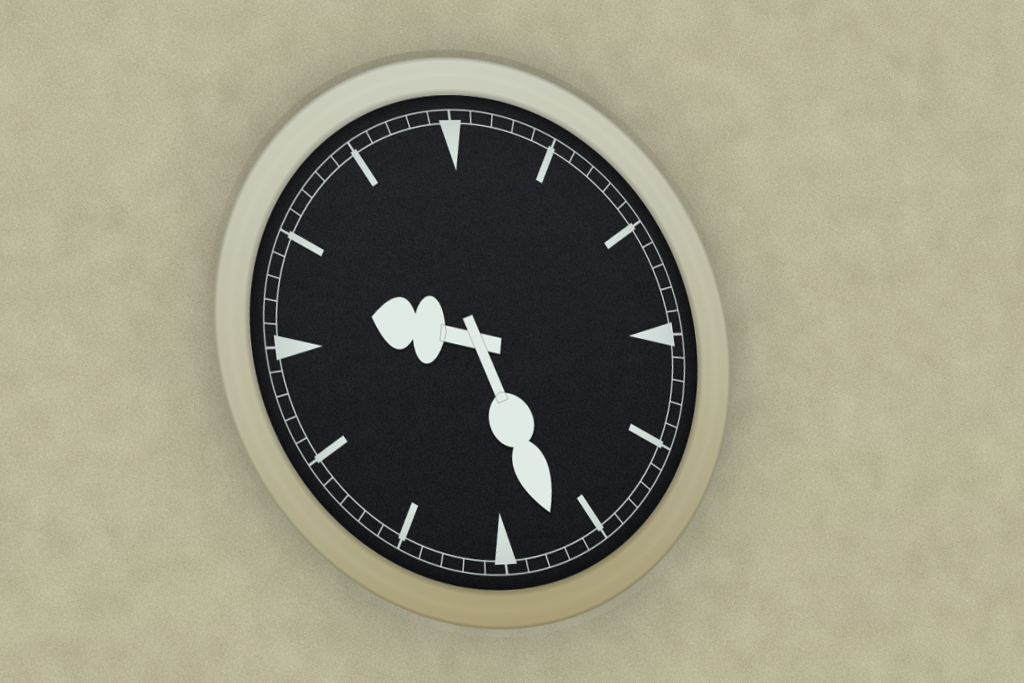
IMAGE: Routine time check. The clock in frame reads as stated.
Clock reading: 9:27
